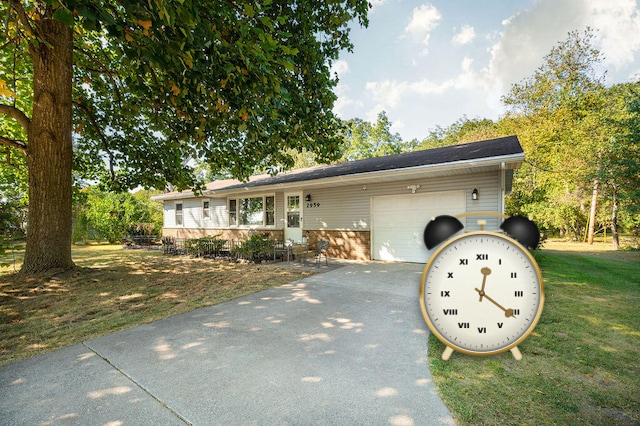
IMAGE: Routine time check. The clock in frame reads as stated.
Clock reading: 12:21
